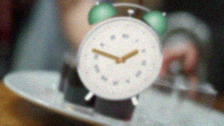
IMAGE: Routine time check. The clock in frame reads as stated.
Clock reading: 1:47
